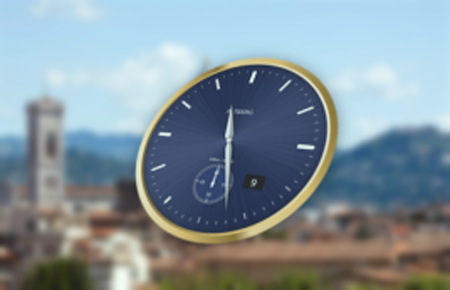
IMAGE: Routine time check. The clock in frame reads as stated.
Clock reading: 11:27
